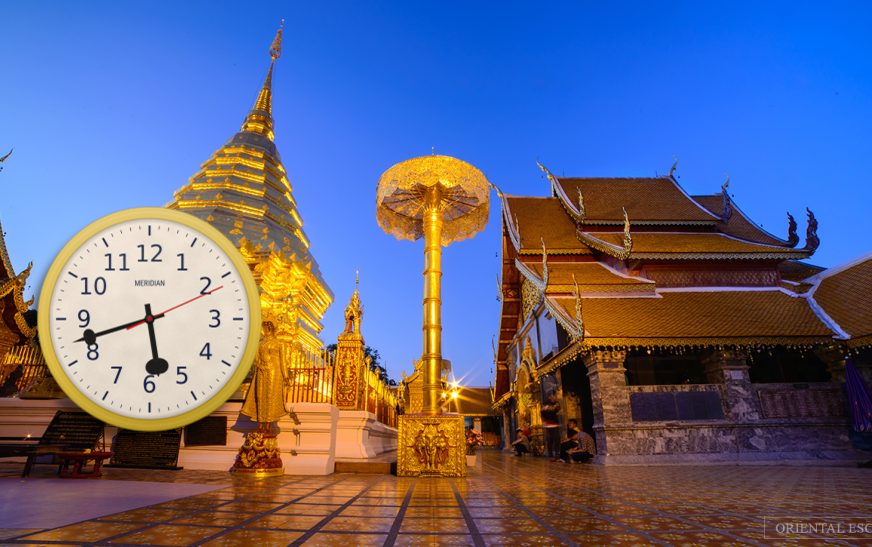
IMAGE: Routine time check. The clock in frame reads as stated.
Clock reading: 5:42:11
